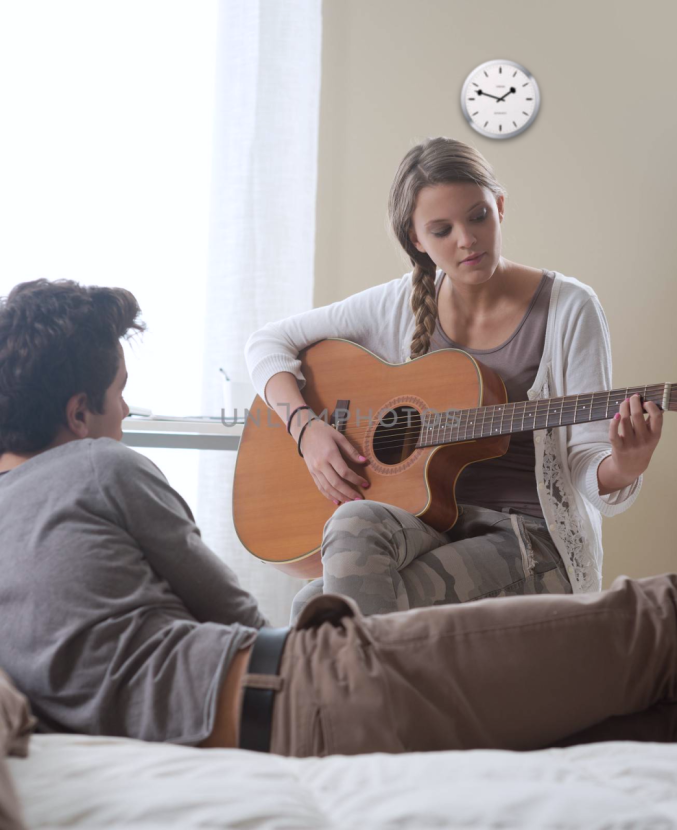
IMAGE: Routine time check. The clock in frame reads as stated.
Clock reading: 1:48
